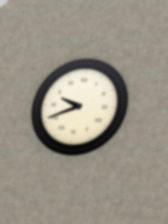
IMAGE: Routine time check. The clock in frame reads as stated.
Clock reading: 9:41
